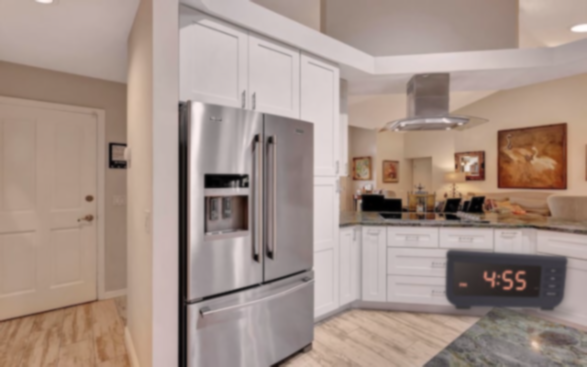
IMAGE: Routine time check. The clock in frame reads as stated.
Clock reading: 4:55
